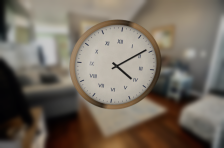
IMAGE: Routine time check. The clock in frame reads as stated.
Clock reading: 4:09
